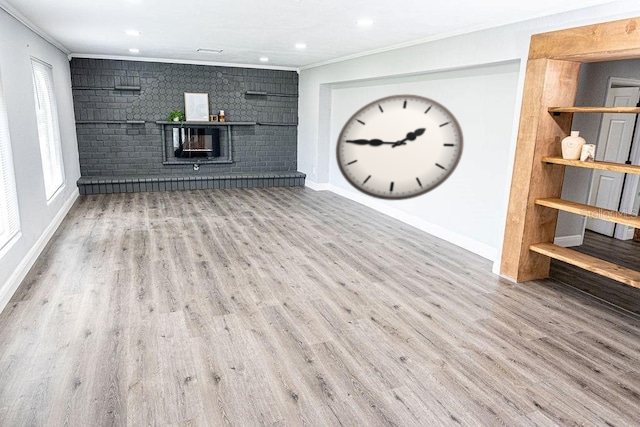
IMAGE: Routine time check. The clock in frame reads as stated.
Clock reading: 1:45
